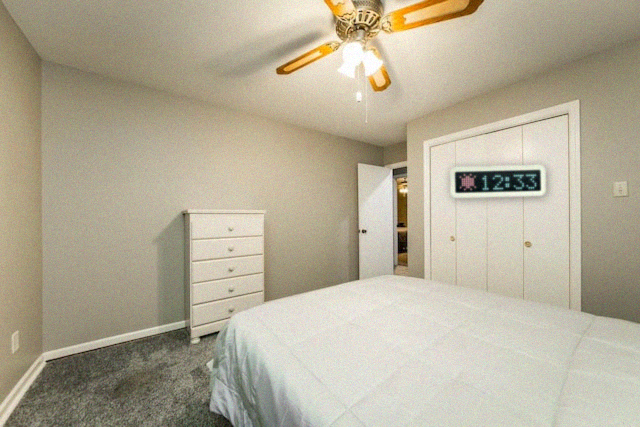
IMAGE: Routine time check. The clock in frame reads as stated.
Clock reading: 12:33
